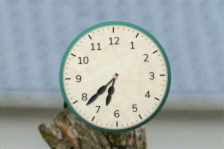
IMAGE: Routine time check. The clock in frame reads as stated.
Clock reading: 6:38
